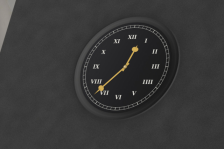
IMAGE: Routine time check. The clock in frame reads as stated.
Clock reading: 12:37
